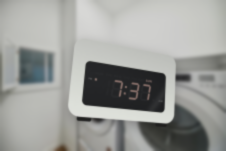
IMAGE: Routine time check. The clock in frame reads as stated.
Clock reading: 7:37
